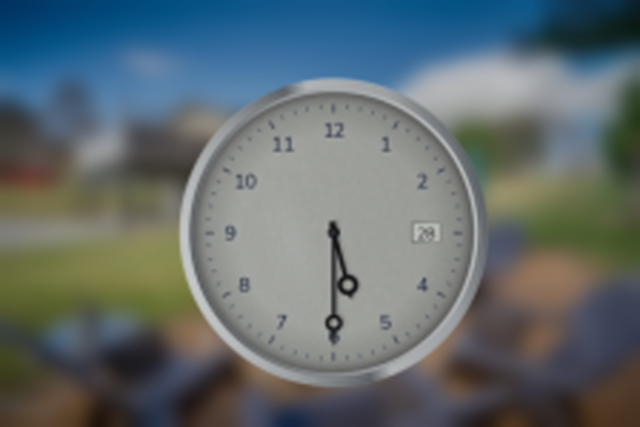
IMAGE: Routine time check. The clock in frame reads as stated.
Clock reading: 5:30
